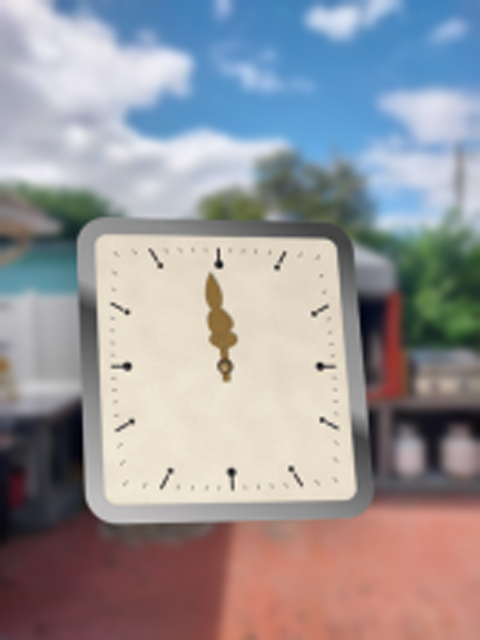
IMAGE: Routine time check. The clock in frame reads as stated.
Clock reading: 11:59
